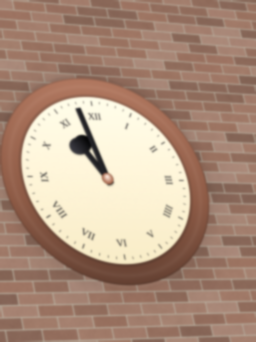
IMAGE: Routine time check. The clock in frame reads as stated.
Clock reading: 10:58
